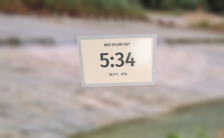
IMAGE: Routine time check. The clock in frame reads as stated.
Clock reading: 5:34
